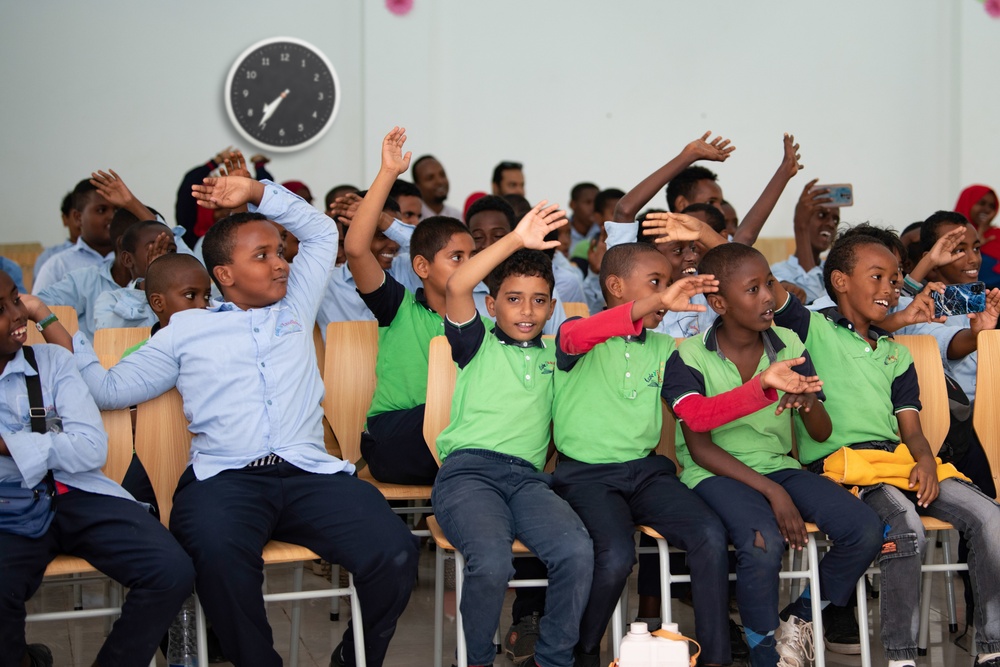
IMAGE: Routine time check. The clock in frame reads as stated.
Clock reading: 7:36
